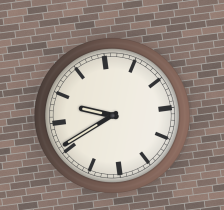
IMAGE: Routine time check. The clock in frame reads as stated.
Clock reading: 9:41
